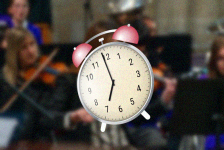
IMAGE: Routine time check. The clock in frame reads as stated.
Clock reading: 6:59
